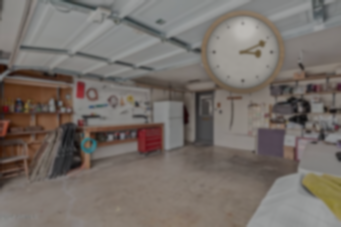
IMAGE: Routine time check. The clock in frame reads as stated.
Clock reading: 3:11
